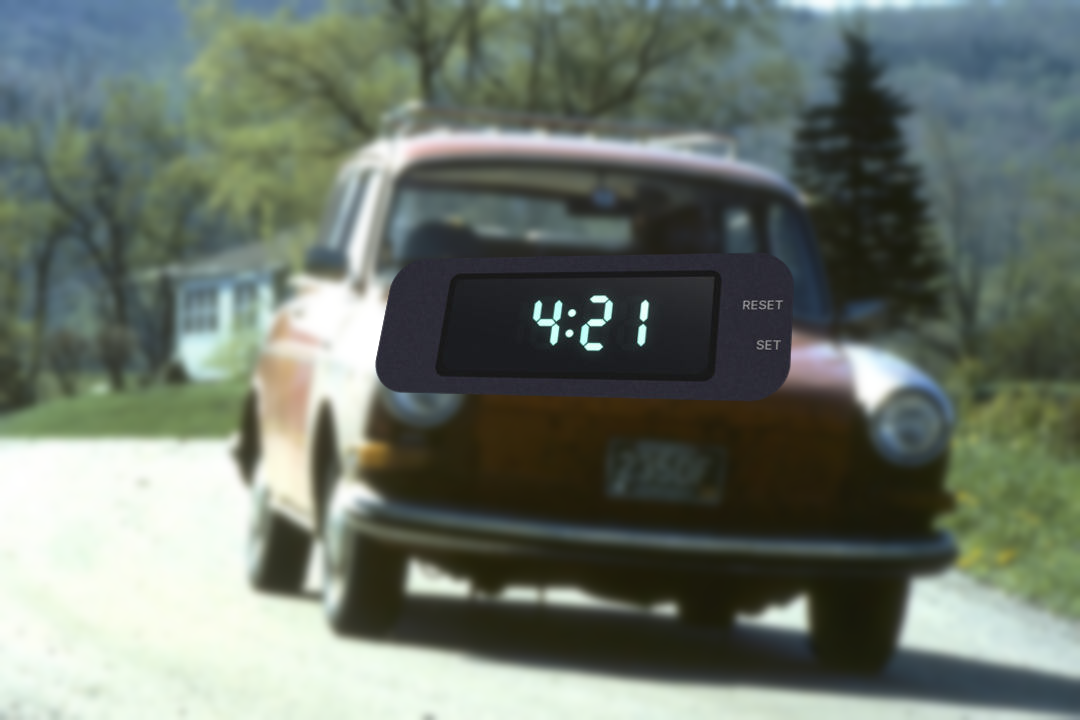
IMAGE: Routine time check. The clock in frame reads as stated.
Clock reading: 4:21
